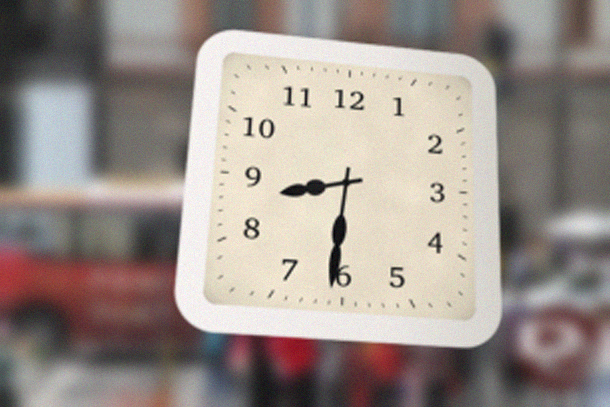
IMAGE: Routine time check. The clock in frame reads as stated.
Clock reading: 8:31
